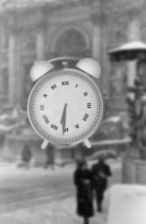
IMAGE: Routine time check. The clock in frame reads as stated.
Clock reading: 6:31
